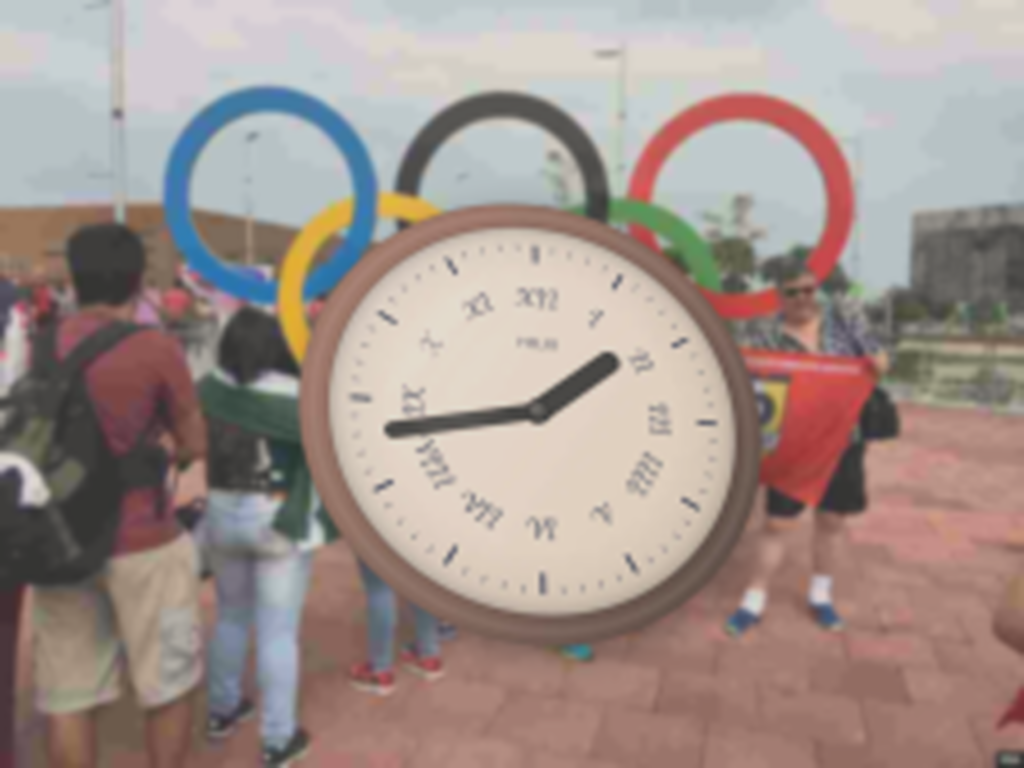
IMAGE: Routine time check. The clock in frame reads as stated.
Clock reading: 1:43
